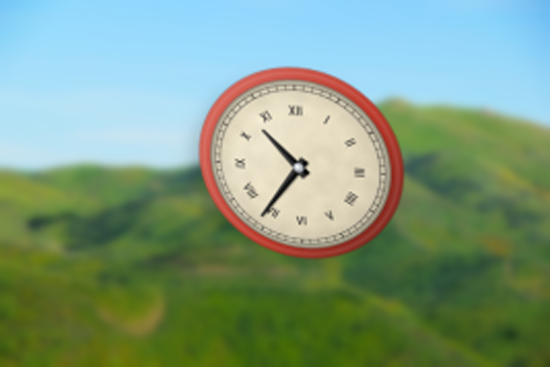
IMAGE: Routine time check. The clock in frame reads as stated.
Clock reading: 10:36
